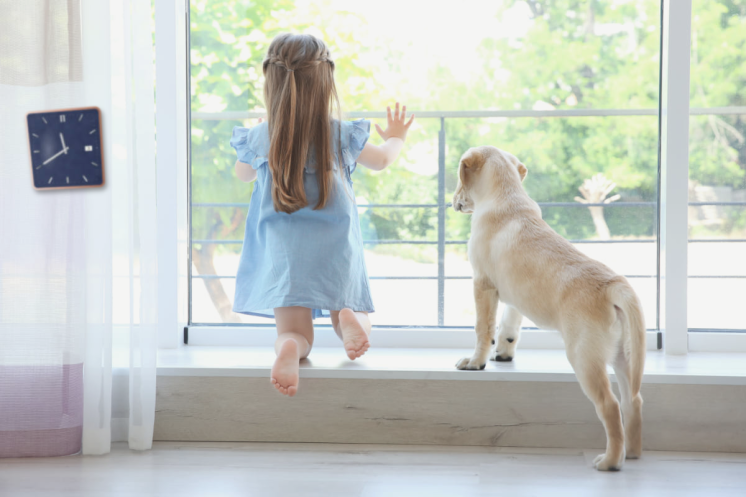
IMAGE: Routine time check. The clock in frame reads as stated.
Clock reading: 11:40
